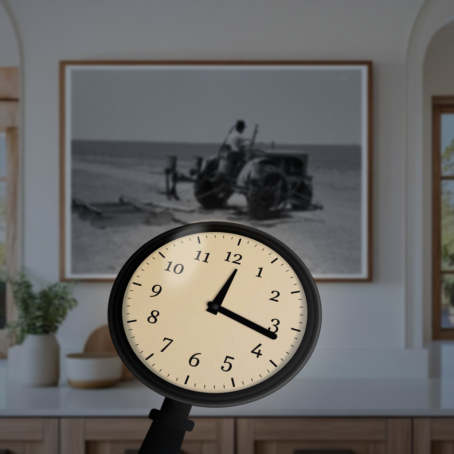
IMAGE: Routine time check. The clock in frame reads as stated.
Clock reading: 12:17
